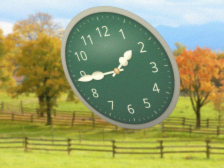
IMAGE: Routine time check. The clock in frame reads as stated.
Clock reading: 1:44
